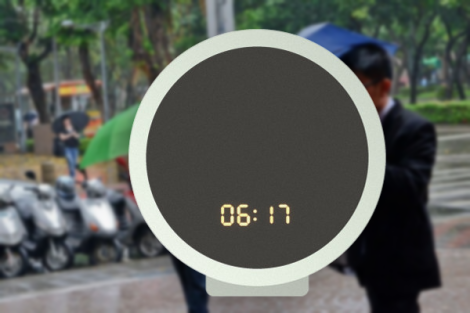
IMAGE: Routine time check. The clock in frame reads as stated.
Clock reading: 6:17
